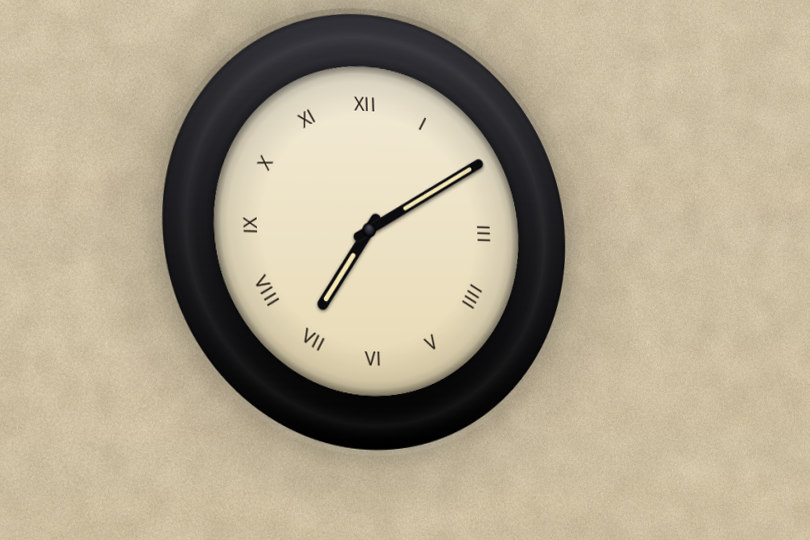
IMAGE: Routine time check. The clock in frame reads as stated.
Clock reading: 7:10
